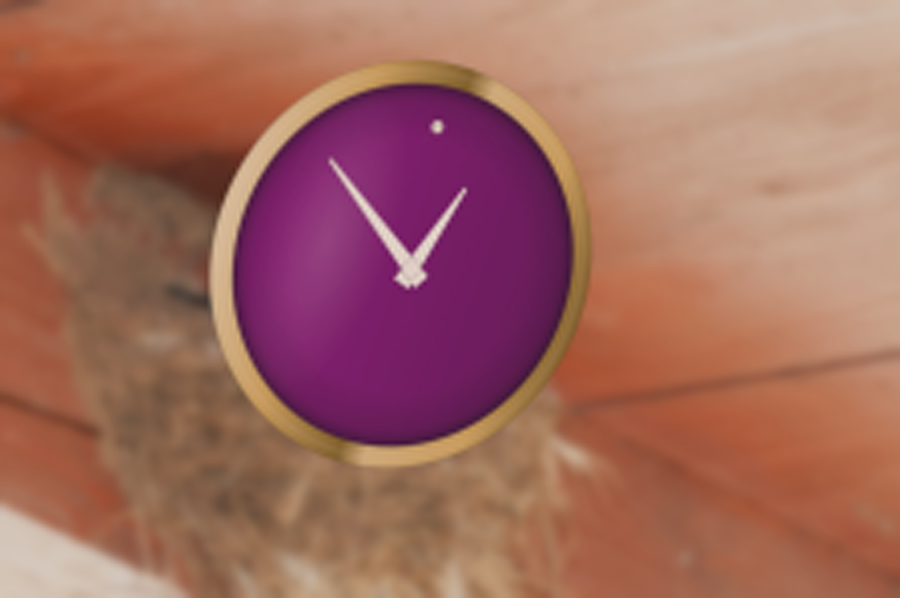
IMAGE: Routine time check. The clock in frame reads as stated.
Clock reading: 12:52
